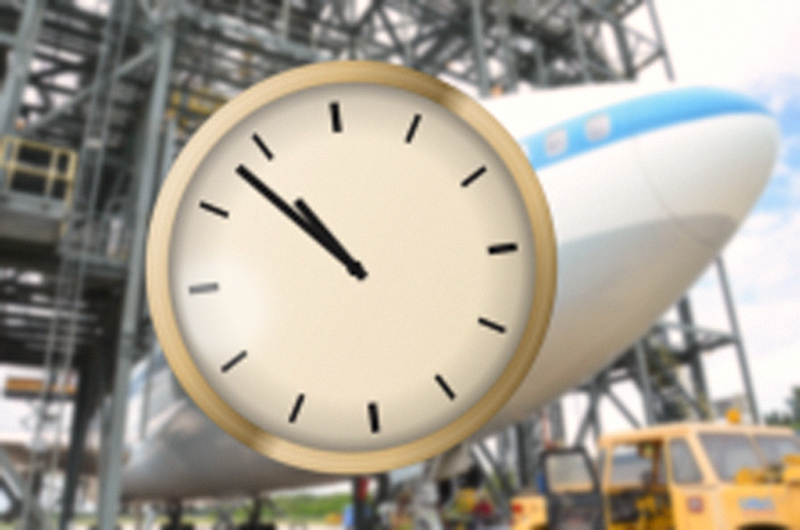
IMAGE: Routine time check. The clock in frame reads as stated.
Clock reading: 10:53
